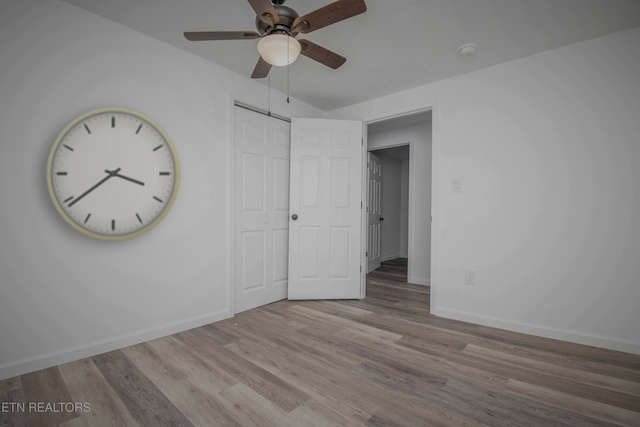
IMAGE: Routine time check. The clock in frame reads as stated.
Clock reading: 3:39
